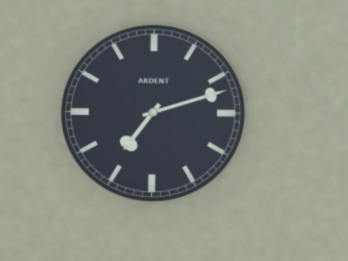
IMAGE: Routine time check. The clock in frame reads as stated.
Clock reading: 7:12
